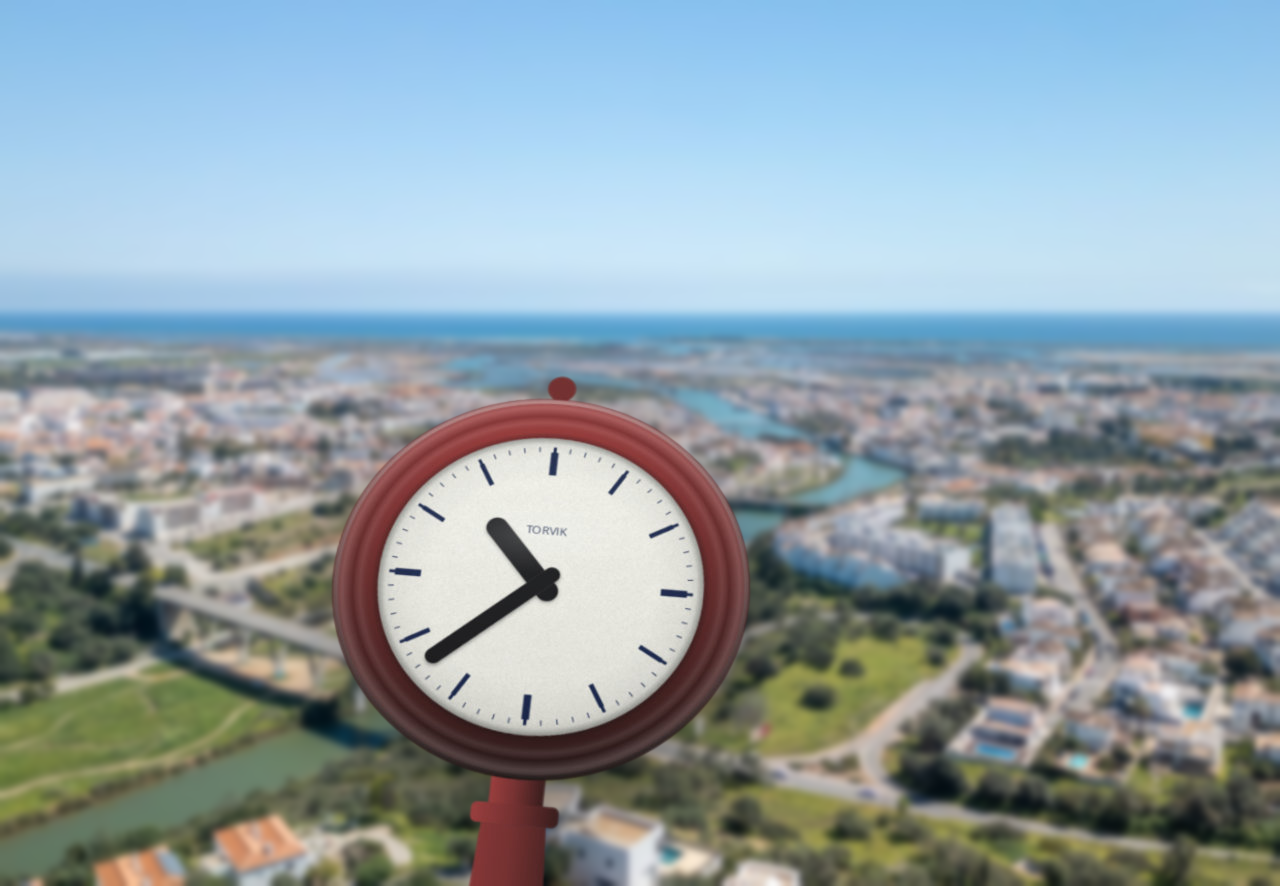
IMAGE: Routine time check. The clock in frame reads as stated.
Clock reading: 10:38
